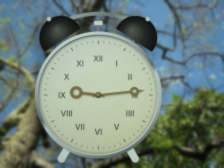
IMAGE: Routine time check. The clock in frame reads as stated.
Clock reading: 9:14
